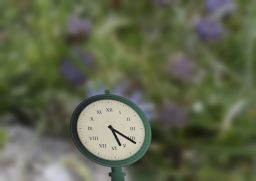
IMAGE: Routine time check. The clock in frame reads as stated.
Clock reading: 5:21
